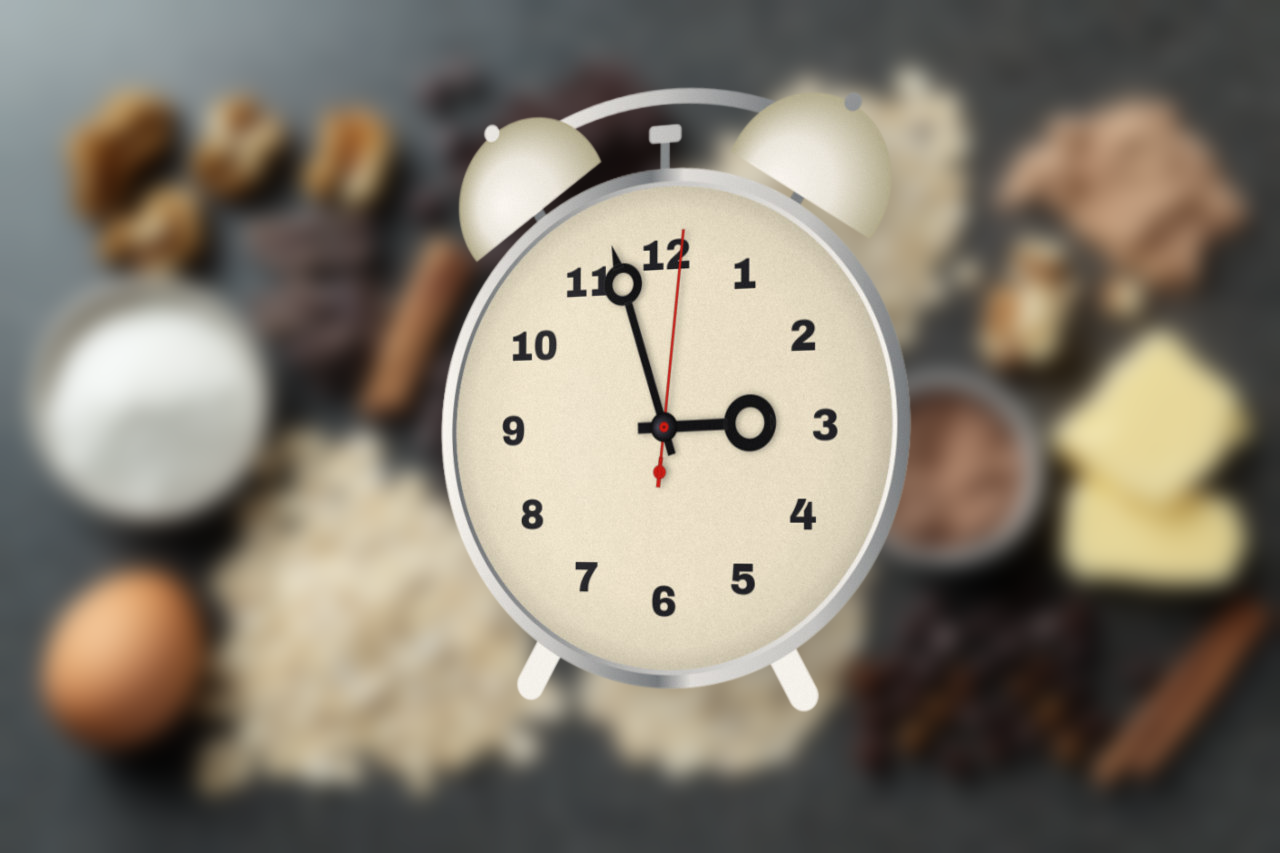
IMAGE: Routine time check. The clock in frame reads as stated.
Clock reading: 2:57:01
